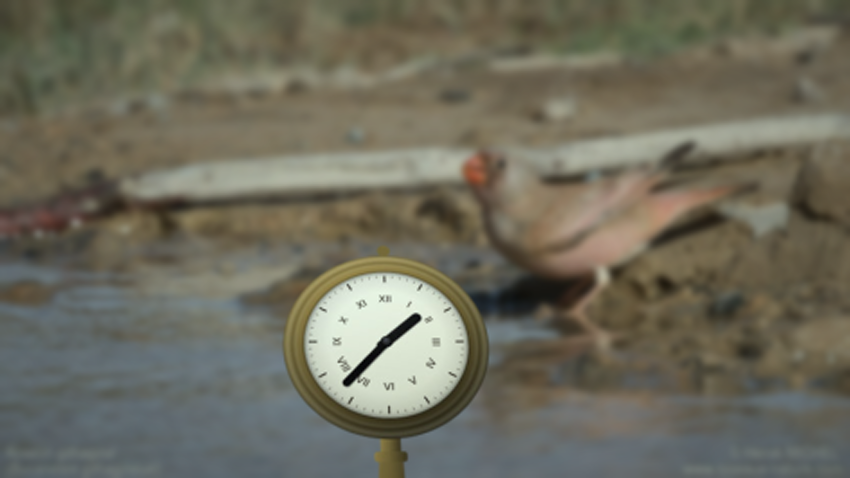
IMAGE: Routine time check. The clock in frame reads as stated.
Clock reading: 1:37
